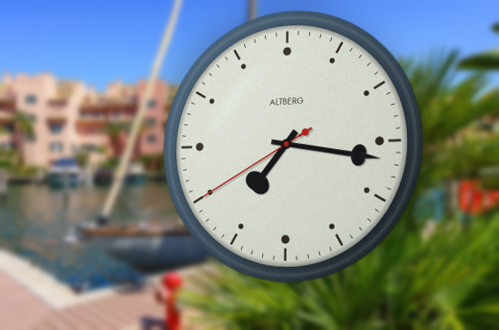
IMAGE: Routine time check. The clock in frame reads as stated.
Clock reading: 7:16:40
